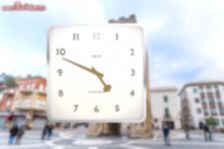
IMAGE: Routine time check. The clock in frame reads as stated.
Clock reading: 4:49
